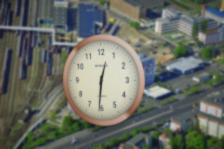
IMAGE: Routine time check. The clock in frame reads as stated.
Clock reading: 12:31
